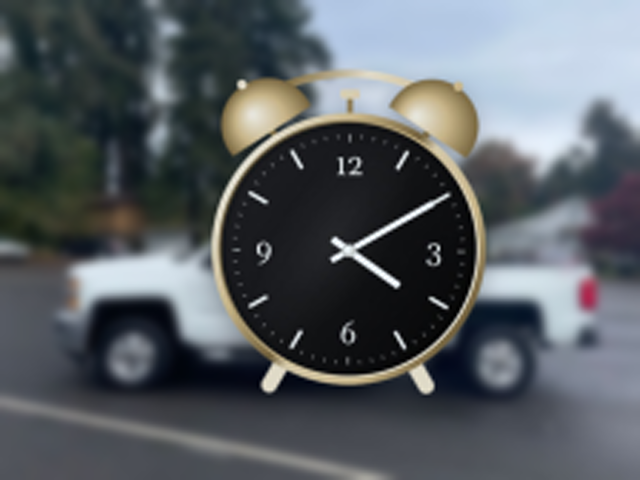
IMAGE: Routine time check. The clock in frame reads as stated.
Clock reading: 4:10
